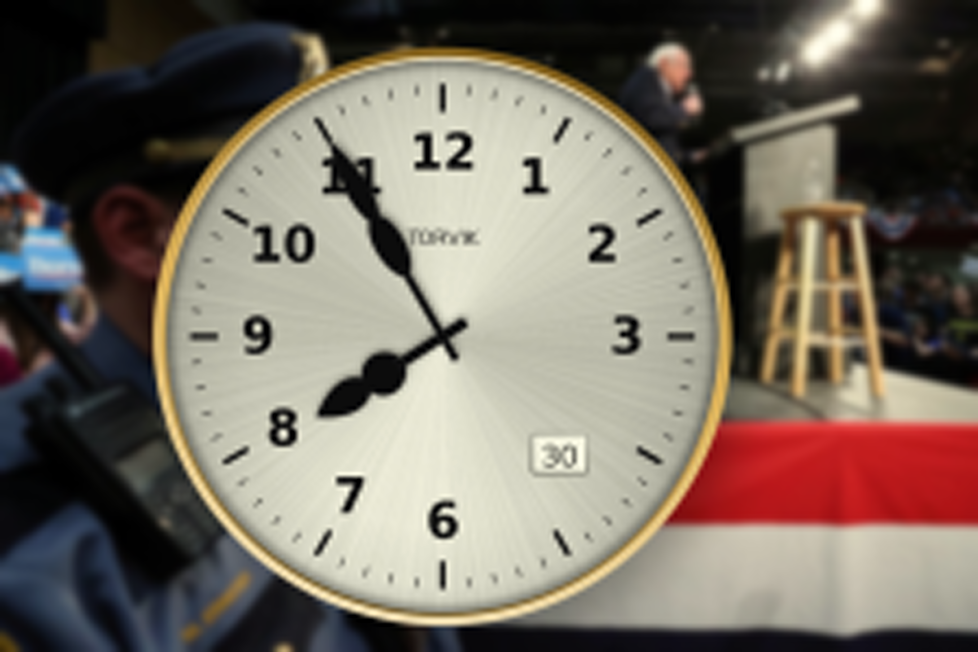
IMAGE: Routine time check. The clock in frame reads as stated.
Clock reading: 7:55
